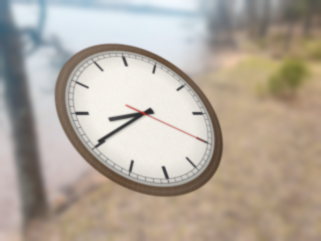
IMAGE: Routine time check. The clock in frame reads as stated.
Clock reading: 8:40:20
